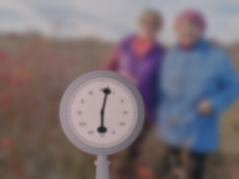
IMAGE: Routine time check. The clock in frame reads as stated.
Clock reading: 6:02
